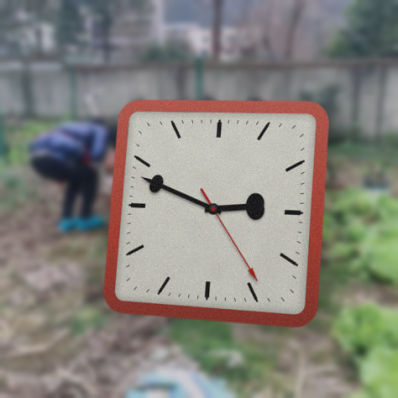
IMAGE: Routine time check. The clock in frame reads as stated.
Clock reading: 2:48:24
